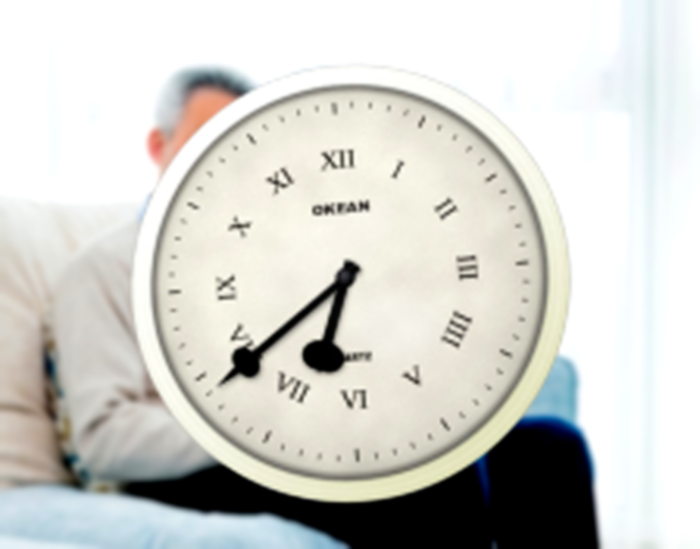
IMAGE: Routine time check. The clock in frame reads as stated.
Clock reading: 6:39
